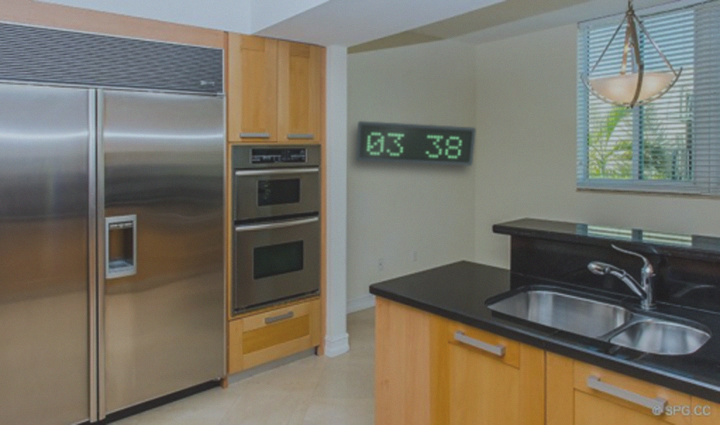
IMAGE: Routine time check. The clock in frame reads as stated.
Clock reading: 3:38
